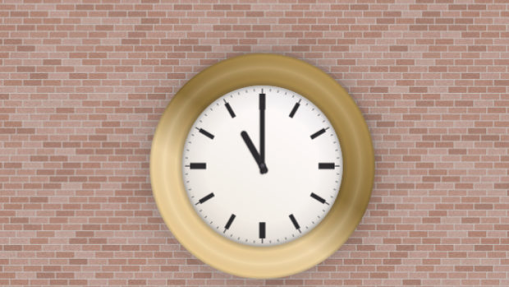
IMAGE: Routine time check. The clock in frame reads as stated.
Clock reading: 11:00
